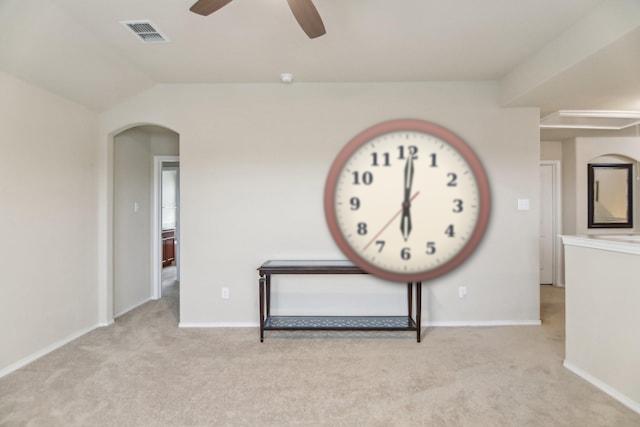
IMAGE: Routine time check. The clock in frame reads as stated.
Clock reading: 6:00:37
